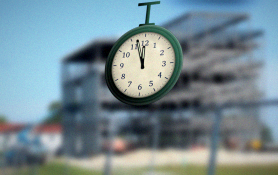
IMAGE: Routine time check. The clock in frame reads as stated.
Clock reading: 11:57
